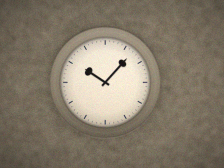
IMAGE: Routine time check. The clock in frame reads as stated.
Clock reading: 10:07
